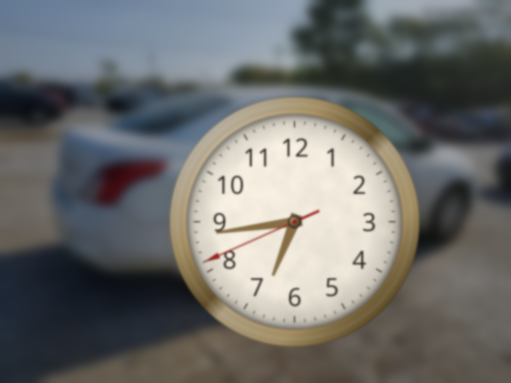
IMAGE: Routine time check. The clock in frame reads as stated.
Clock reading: 6:43:41
